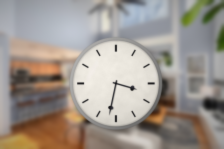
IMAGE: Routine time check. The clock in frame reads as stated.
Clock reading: 3:32
